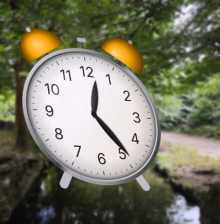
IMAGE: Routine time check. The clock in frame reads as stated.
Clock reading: 12:24
